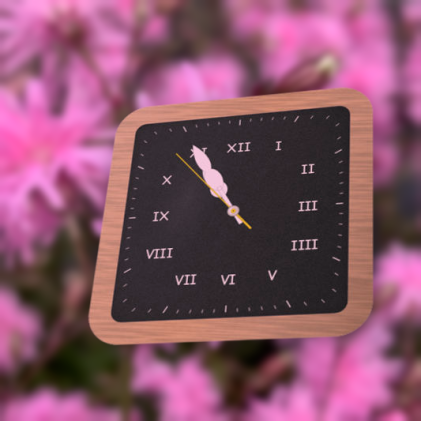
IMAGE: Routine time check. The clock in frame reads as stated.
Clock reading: 10:54:53
